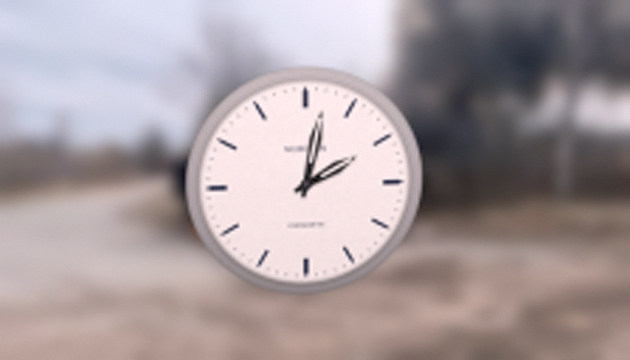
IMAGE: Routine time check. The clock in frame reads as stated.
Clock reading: 2:02
